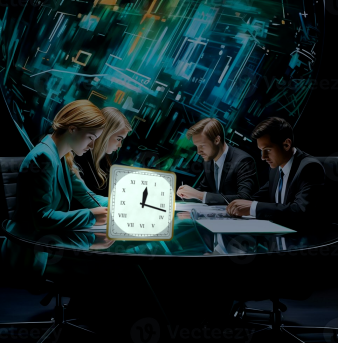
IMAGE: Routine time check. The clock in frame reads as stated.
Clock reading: 12:17
